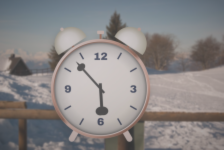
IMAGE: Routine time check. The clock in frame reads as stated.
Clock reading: 5:53
